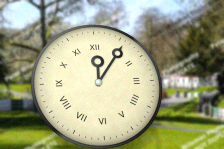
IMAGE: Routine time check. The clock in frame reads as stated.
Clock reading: 12:06
